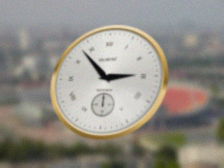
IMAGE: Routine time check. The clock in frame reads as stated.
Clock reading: 2:53
